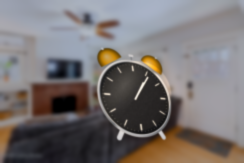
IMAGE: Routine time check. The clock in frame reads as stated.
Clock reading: 1:06
